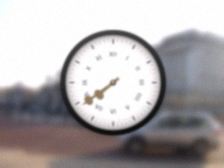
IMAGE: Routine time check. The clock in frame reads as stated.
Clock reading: 7:39
